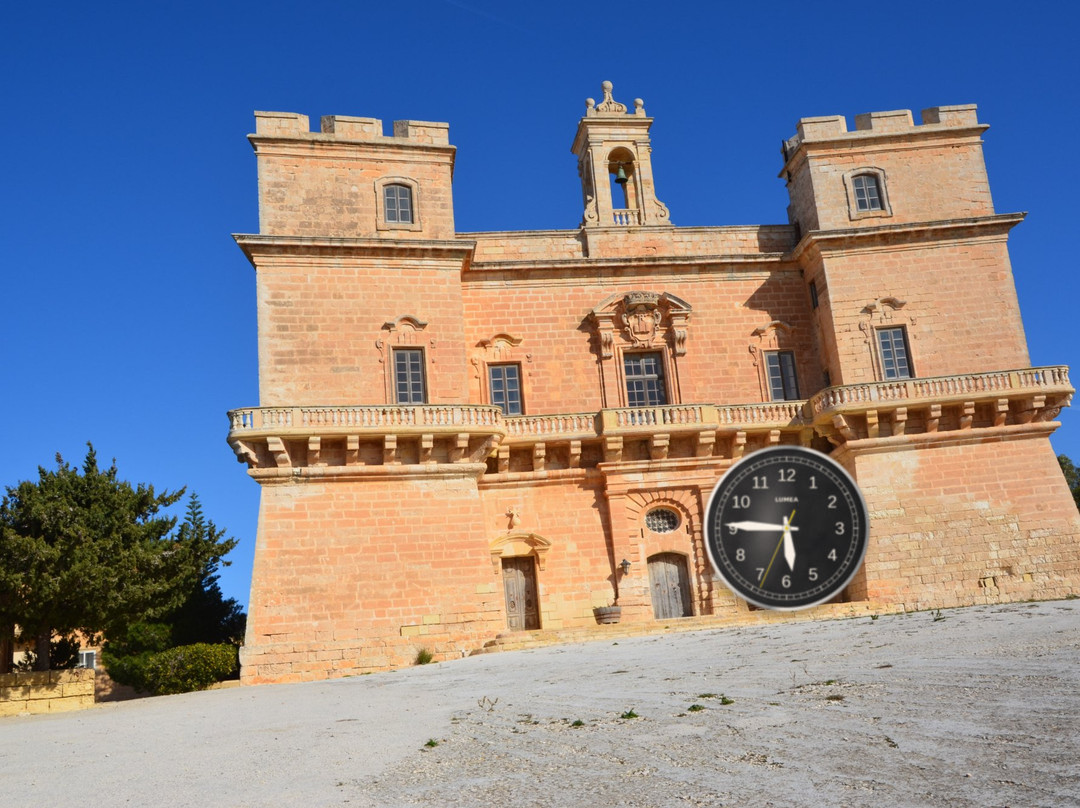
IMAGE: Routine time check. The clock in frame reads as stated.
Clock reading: 5:45:34
